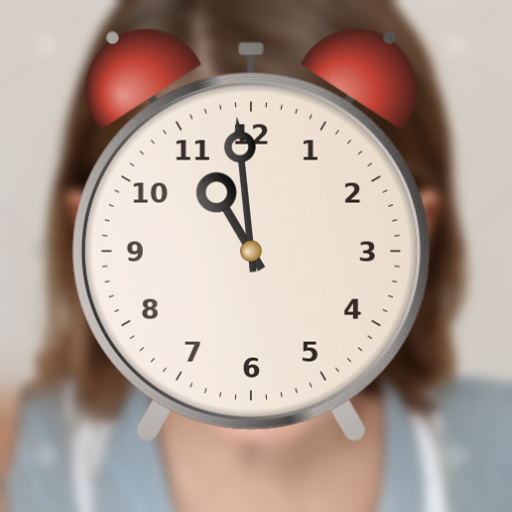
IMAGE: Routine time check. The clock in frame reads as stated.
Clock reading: 10:59
